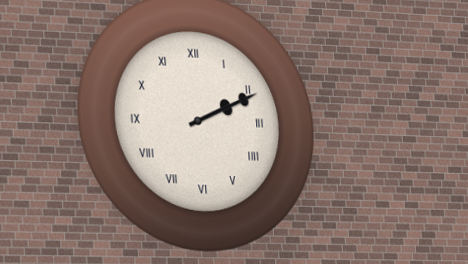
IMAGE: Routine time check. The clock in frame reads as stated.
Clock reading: 2:11
